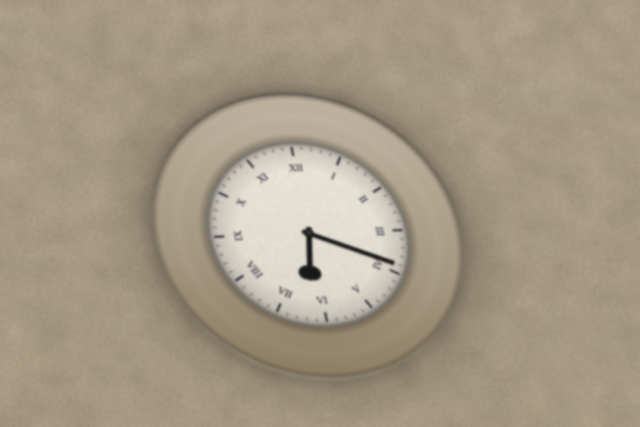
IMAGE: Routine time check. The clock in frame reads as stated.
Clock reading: 6:19
